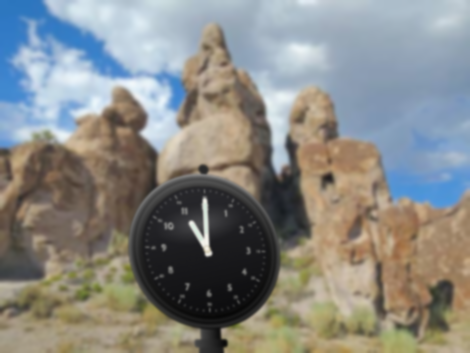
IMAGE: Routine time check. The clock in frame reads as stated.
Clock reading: 11:00
